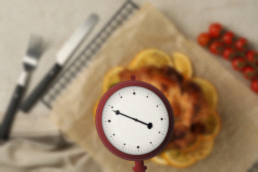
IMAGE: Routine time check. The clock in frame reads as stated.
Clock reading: 3:49
